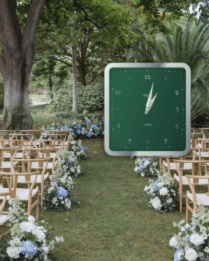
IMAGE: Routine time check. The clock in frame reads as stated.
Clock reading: 1:02
